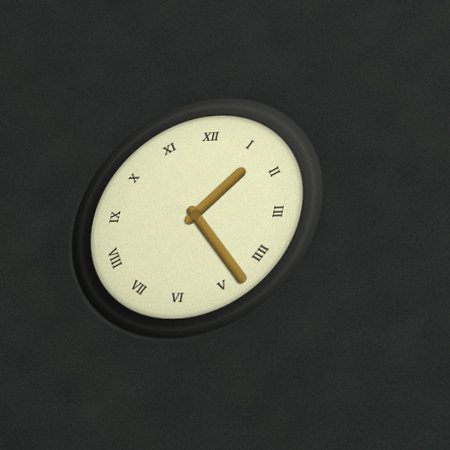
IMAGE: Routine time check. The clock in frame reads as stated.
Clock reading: 1:23
